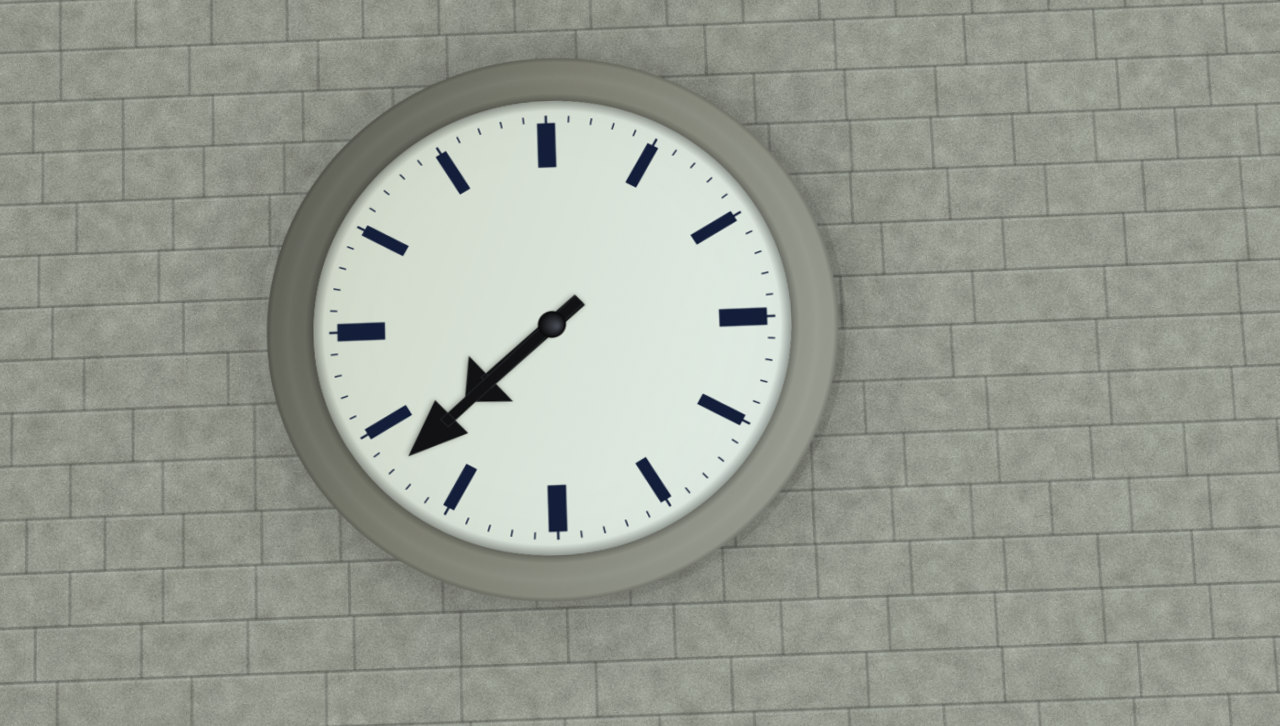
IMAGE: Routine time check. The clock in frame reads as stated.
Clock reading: 7:38
